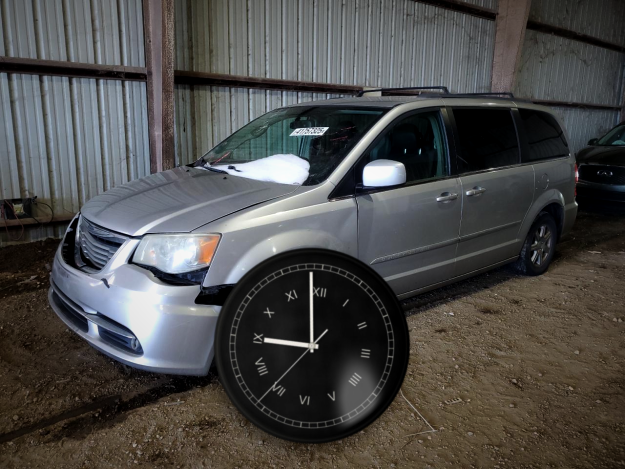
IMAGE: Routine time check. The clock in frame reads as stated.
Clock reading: 8:58:36
